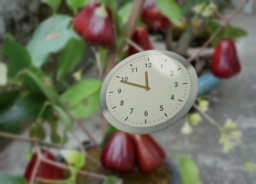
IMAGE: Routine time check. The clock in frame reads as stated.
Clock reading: 11:49
